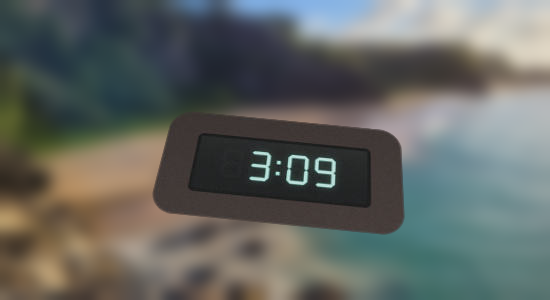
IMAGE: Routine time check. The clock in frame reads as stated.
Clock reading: 3:09
